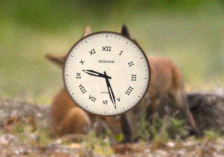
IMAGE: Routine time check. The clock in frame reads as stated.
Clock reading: 9:27
